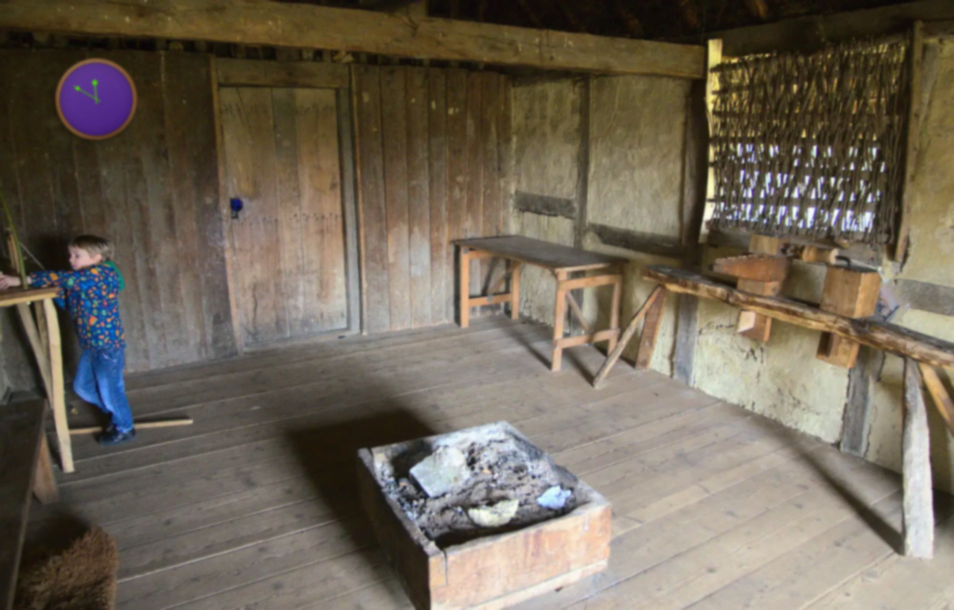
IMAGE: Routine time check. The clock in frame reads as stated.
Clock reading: 11:50
